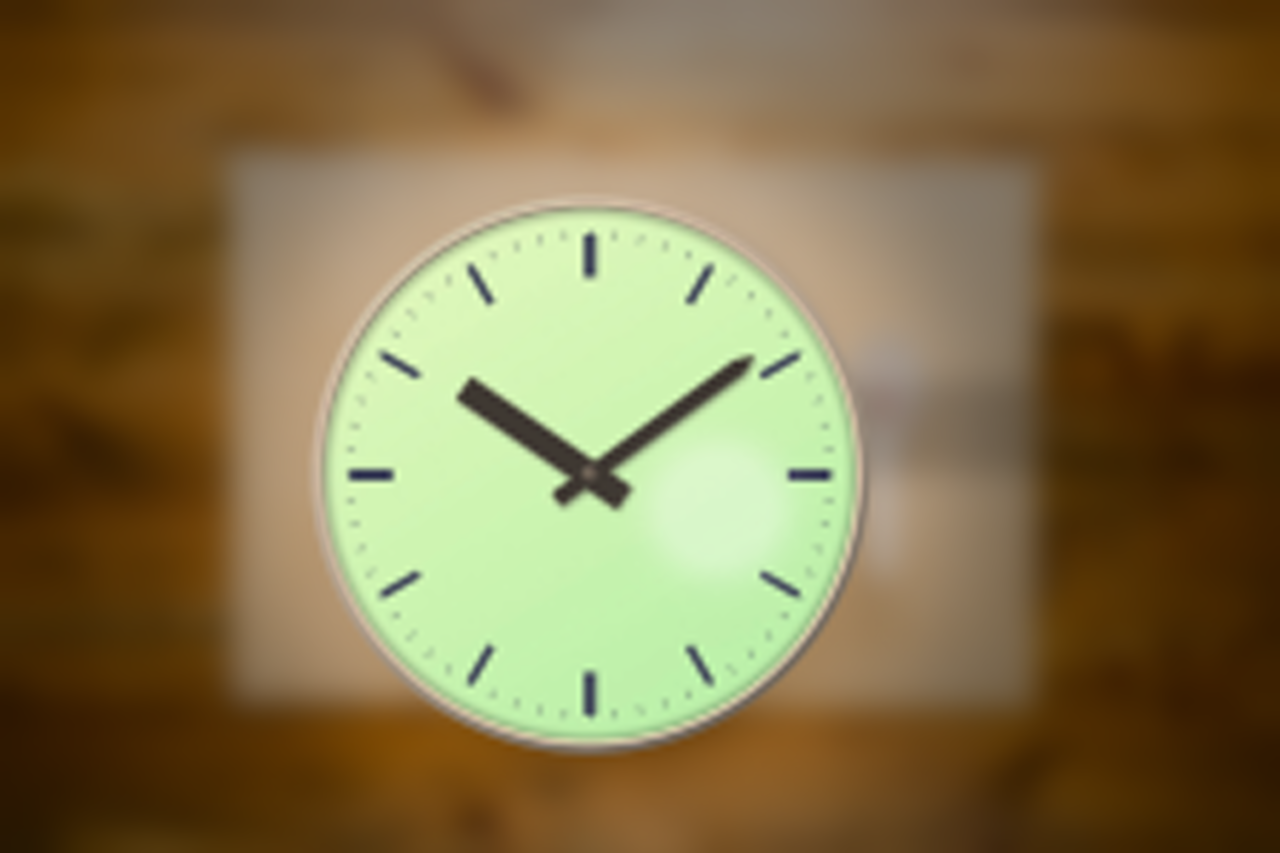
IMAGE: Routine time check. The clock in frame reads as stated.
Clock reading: 10:09
